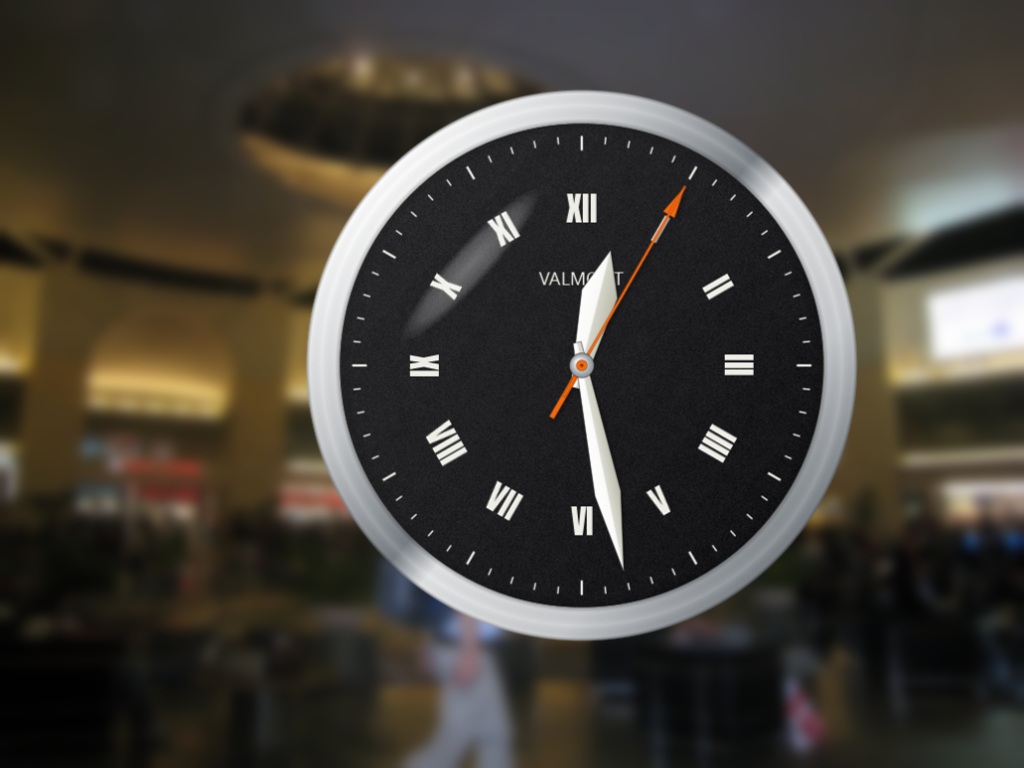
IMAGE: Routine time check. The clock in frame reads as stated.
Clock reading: 12:28:05
